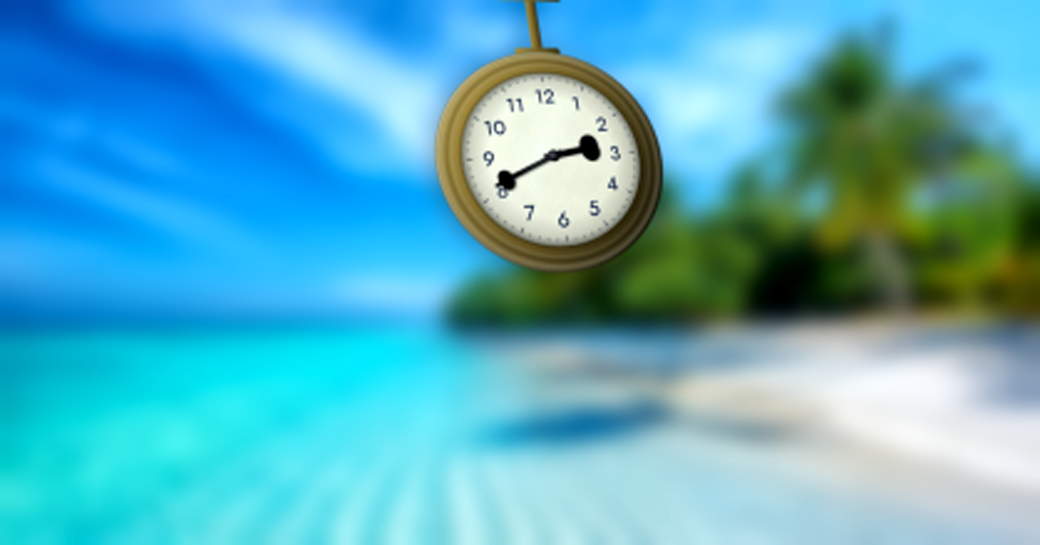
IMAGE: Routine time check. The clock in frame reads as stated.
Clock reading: 2:41
